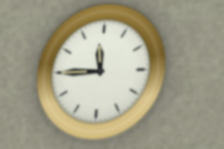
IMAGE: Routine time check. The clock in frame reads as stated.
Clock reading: 11:45
